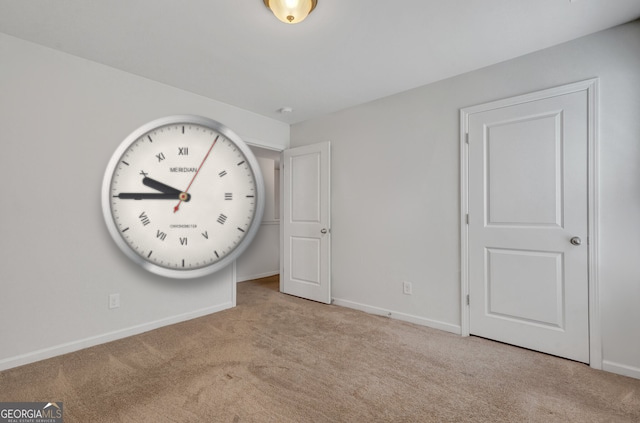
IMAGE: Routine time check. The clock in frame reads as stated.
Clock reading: 9:45:05
